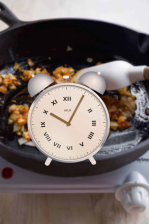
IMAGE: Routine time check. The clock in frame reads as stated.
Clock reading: 10:05
